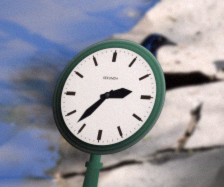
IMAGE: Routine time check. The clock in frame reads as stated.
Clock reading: 2:37
